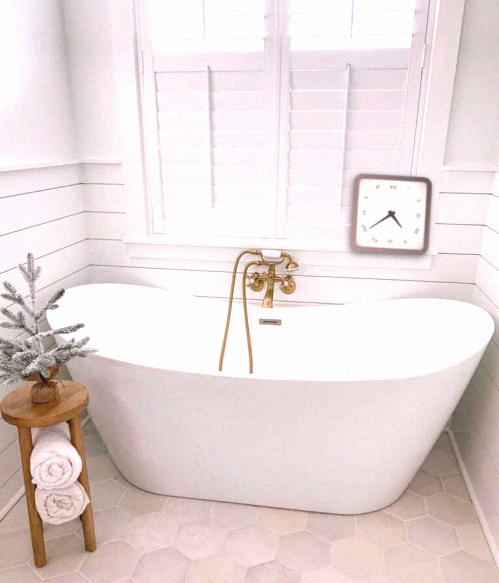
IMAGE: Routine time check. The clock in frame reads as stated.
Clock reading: 4:39
